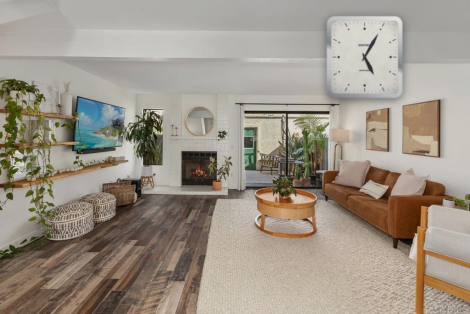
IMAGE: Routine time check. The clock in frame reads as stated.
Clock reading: 5:05
